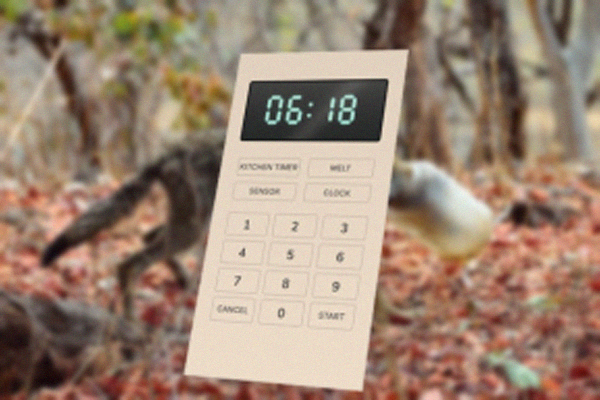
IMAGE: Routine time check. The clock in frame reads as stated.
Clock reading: 6:18
